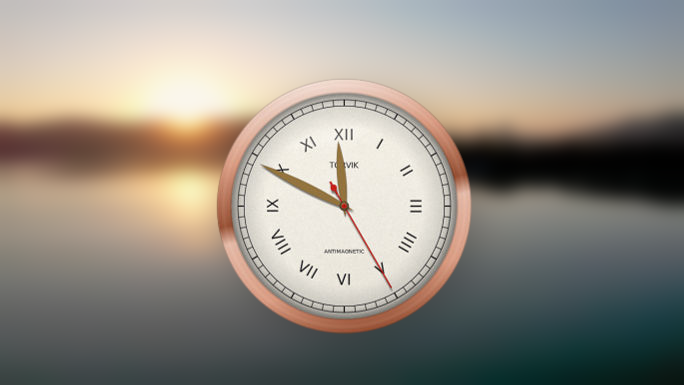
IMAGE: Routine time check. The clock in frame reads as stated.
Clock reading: 11:49:25
